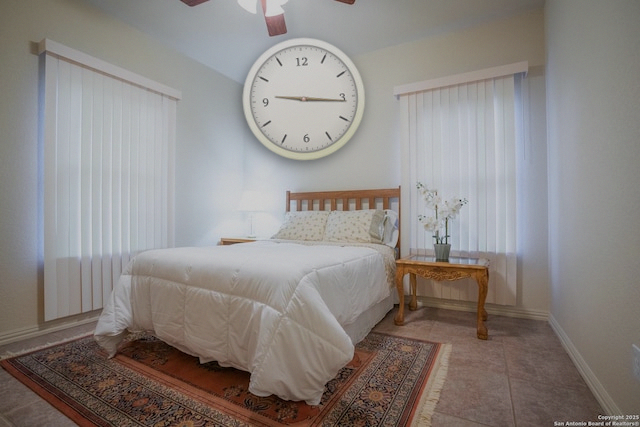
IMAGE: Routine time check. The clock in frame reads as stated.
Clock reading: 9:16
